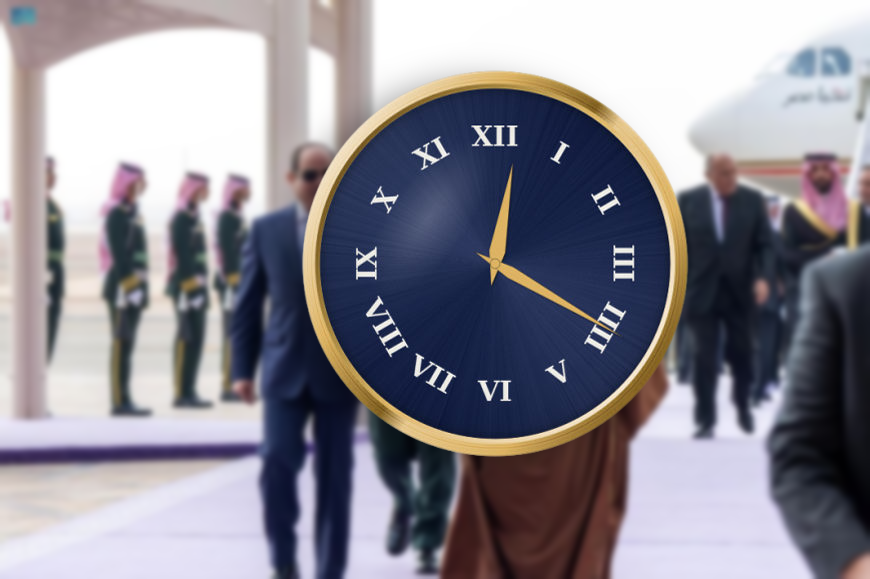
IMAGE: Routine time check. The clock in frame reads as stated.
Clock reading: 12:20
